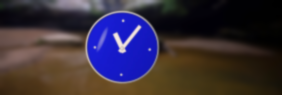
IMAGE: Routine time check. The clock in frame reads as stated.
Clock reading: 11:06
